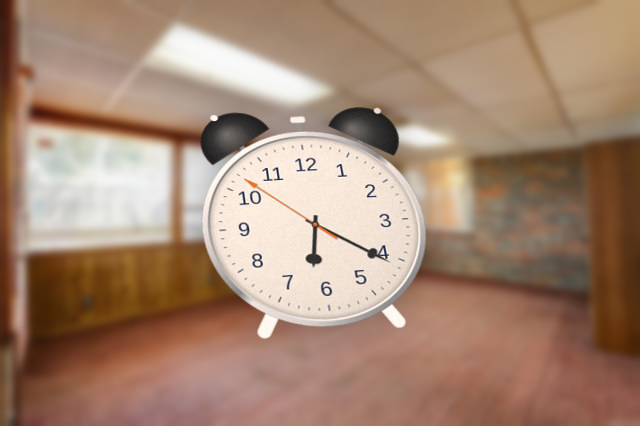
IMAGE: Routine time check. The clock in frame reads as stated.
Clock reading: 6:20:52
